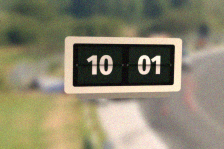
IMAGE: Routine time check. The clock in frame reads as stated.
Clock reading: 10:01
